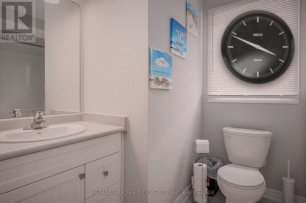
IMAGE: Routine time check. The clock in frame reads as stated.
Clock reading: 3:49
